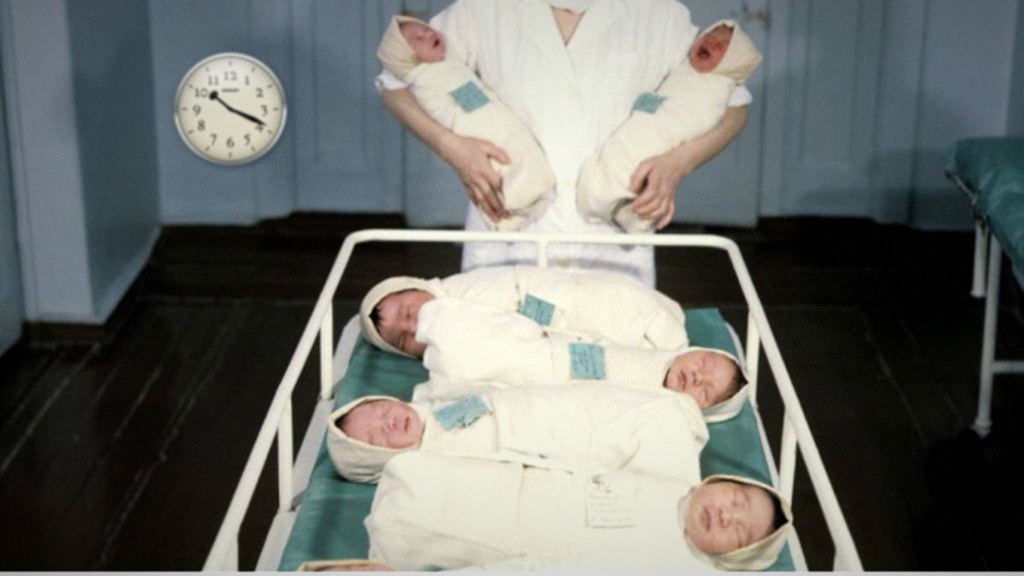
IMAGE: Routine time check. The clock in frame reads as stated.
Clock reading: 10:19
